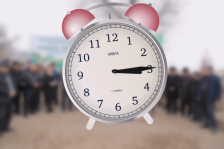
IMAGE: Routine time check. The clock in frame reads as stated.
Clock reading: 3:15
